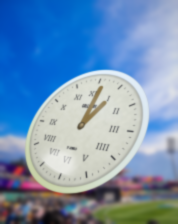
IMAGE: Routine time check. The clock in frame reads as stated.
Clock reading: 1:01
